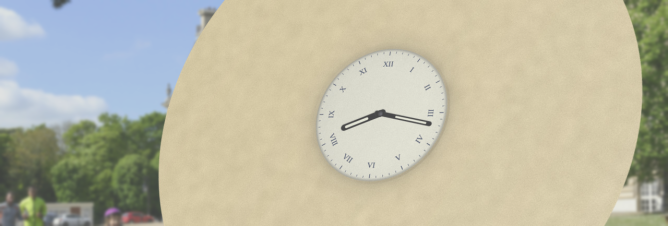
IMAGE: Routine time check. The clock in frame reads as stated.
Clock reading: 8:17
